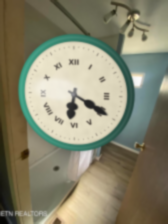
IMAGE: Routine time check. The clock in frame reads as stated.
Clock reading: 6:20
